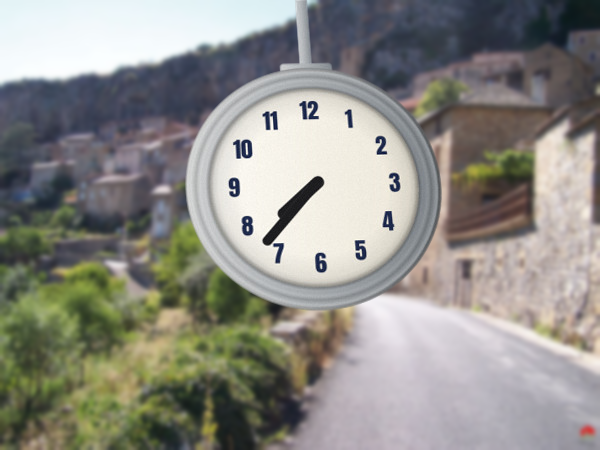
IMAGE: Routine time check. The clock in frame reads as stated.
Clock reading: 7:37
